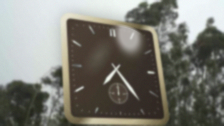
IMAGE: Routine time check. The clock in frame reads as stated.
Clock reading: 7:24
